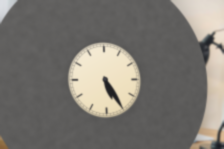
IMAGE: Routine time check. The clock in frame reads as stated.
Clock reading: 5:25
